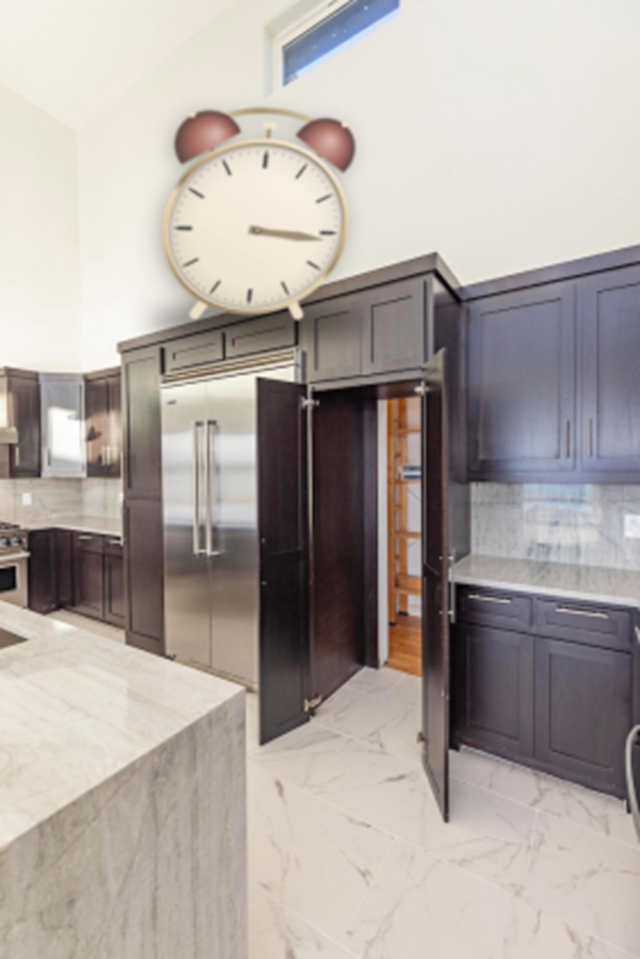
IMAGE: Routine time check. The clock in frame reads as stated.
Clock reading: 3:16
